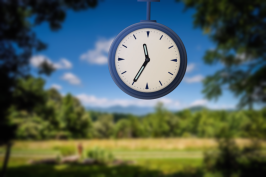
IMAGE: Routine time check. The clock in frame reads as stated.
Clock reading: 11:35
